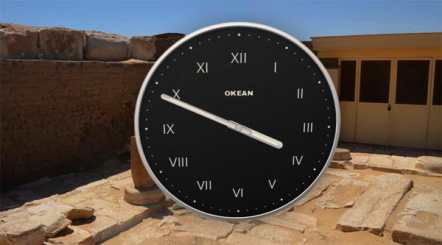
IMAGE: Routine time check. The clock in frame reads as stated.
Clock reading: 3:49
